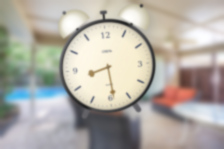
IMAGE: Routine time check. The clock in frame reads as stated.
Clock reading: 8:29
